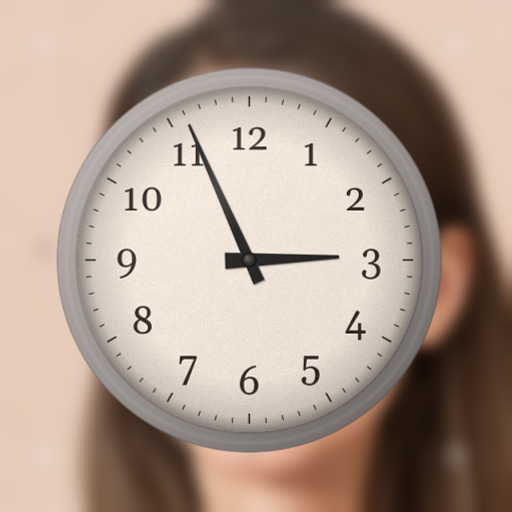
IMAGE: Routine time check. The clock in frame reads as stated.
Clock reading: 2:56
